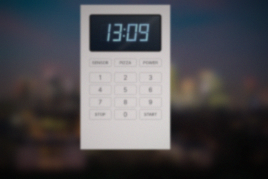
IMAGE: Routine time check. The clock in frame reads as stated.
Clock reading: 13:09
